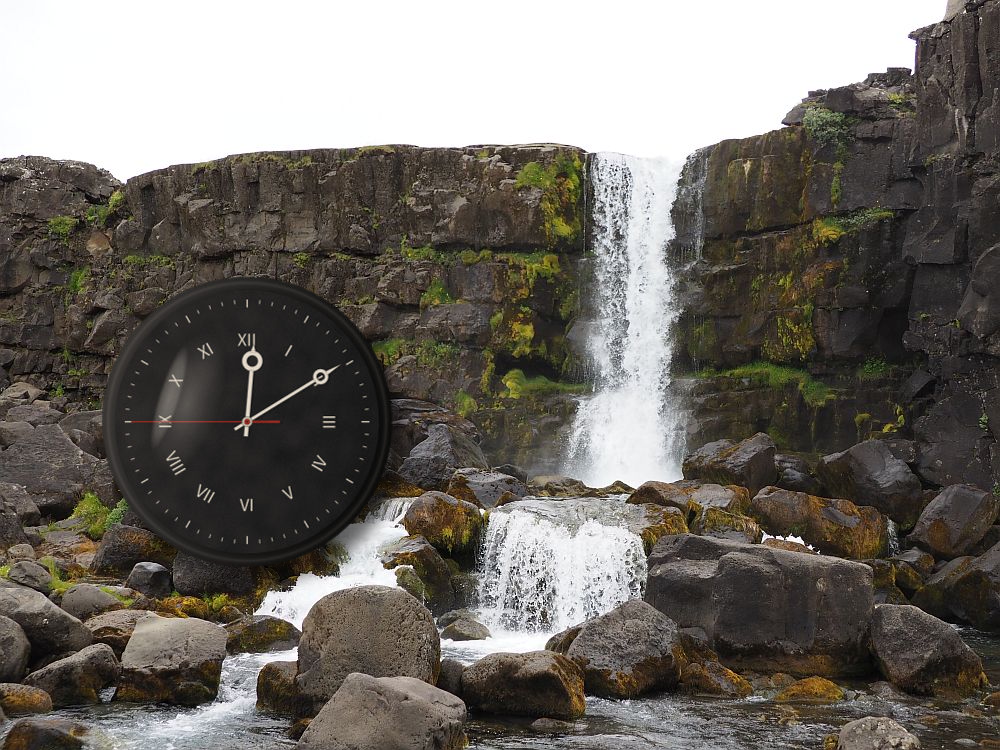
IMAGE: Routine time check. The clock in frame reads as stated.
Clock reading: 12:09:45
